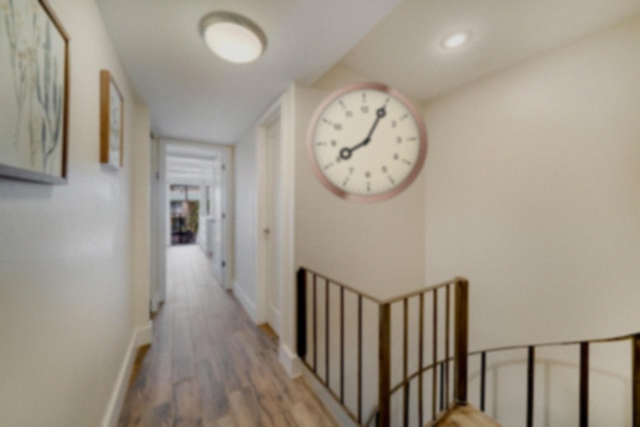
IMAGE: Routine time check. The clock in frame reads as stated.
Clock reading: 8:05
